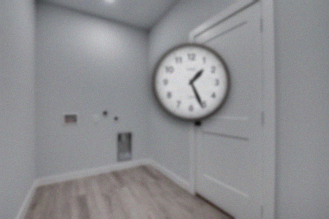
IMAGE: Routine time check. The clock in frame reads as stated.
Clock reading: 1:26
